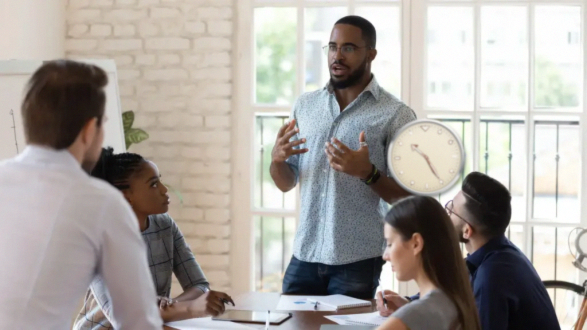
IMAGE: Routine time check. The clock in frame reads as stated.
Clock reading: 10:25
